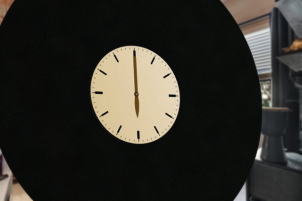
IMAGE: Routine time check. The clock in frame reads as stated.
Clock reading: 6:00
